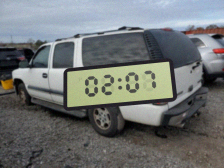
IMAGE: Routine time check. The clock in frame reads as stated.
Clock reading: 2:07
